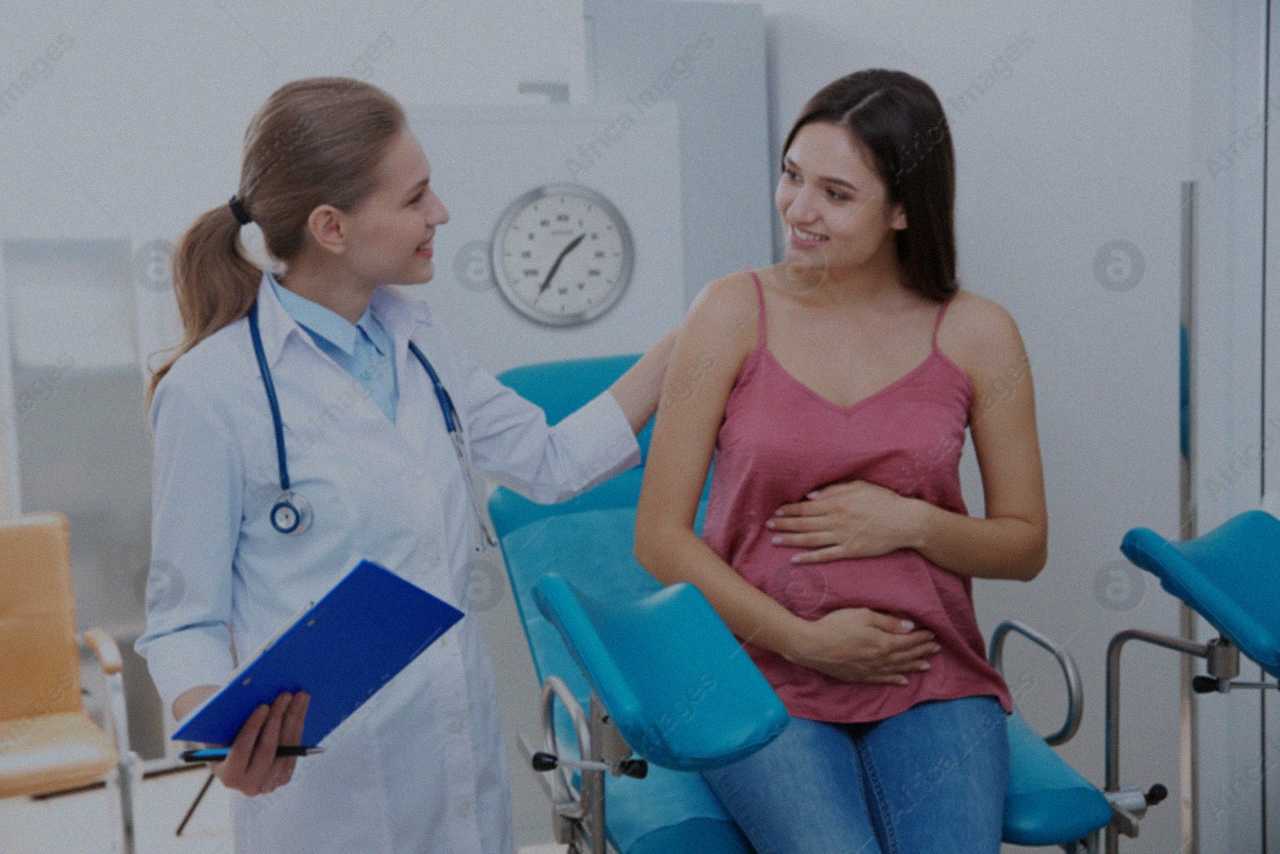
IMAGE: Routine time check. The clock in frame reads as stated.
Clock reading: 1:35
